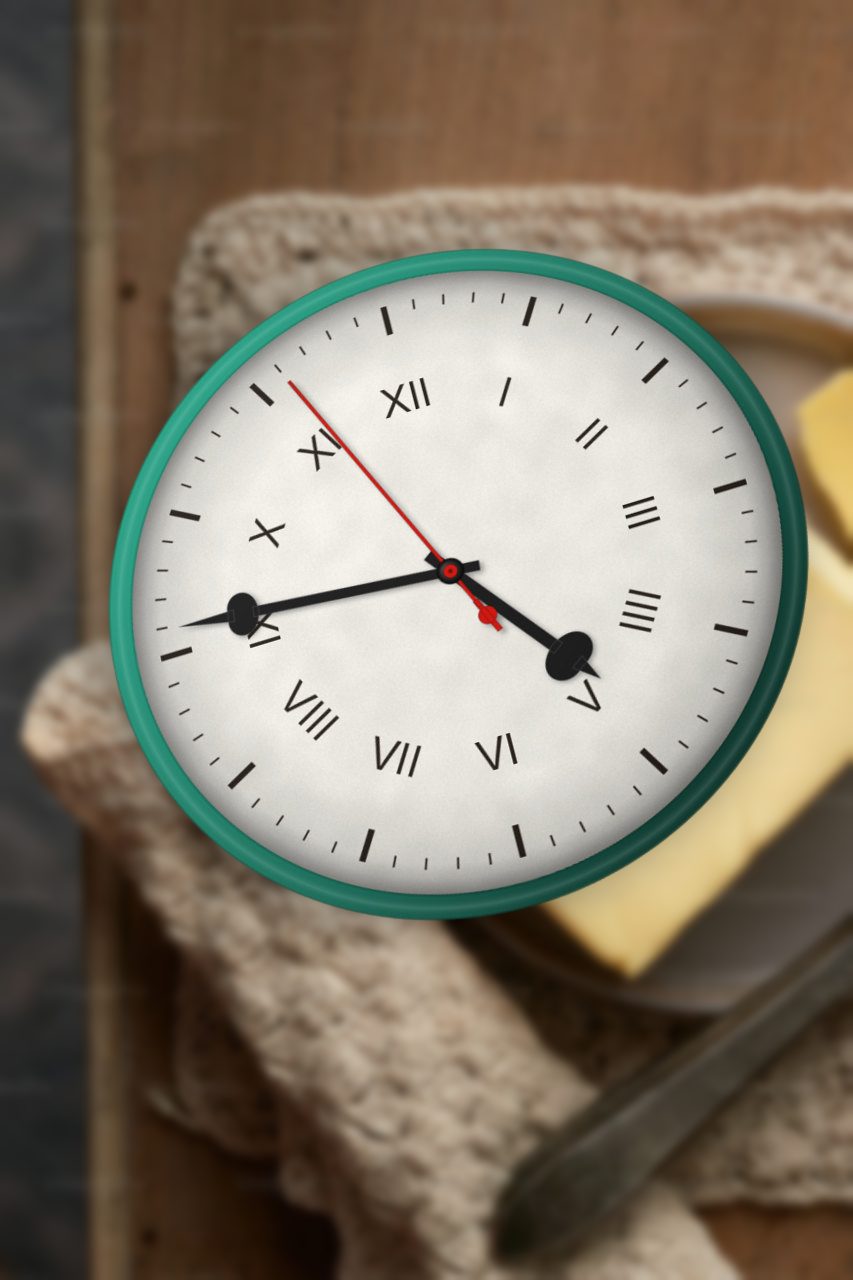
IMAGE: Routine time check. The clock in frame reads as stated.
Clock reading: 4:45:56
